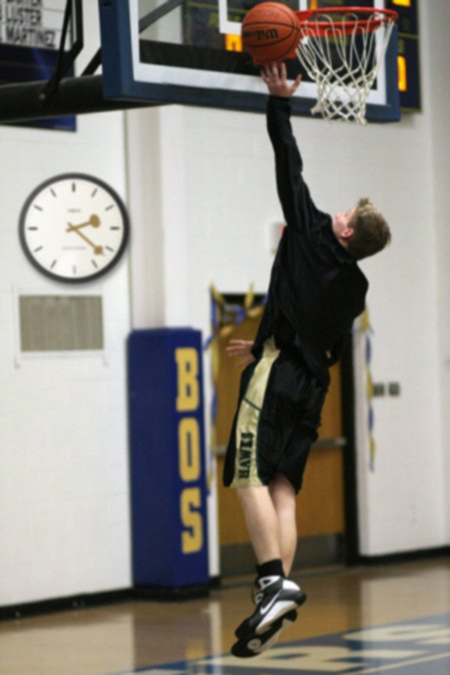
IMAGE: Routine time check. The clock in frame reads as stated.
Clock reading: 2:22
